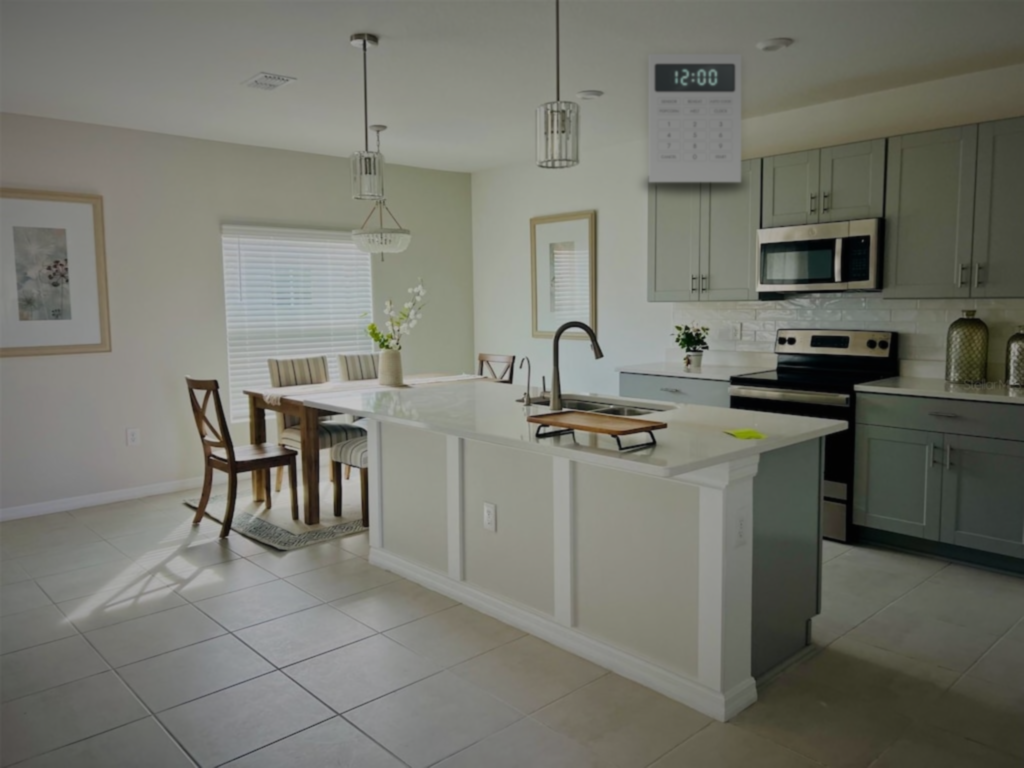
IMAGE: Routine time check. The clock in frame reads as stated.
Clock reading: 12:00
